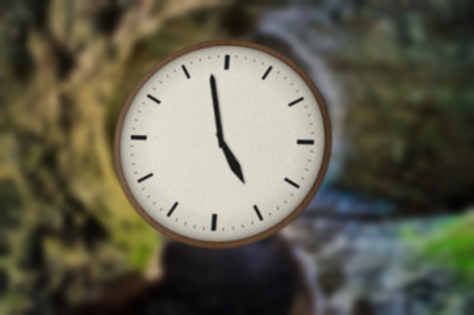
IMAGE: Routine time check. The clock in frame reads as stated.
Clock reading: 4:58
